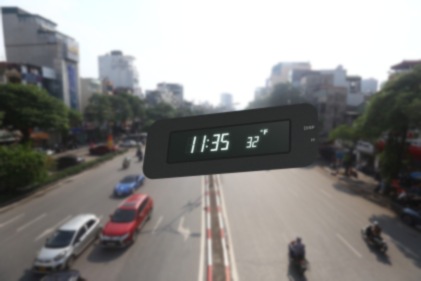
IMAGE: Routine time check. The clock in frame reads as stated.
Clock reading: 11:35
